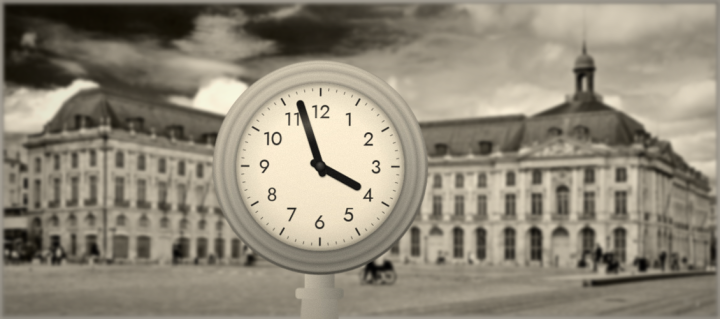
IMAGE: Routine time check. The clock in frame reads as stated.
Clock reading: 3:57
